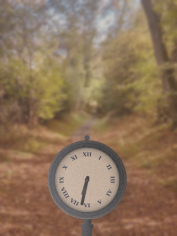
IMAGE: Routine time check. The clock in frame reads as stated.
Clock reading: 6:32
